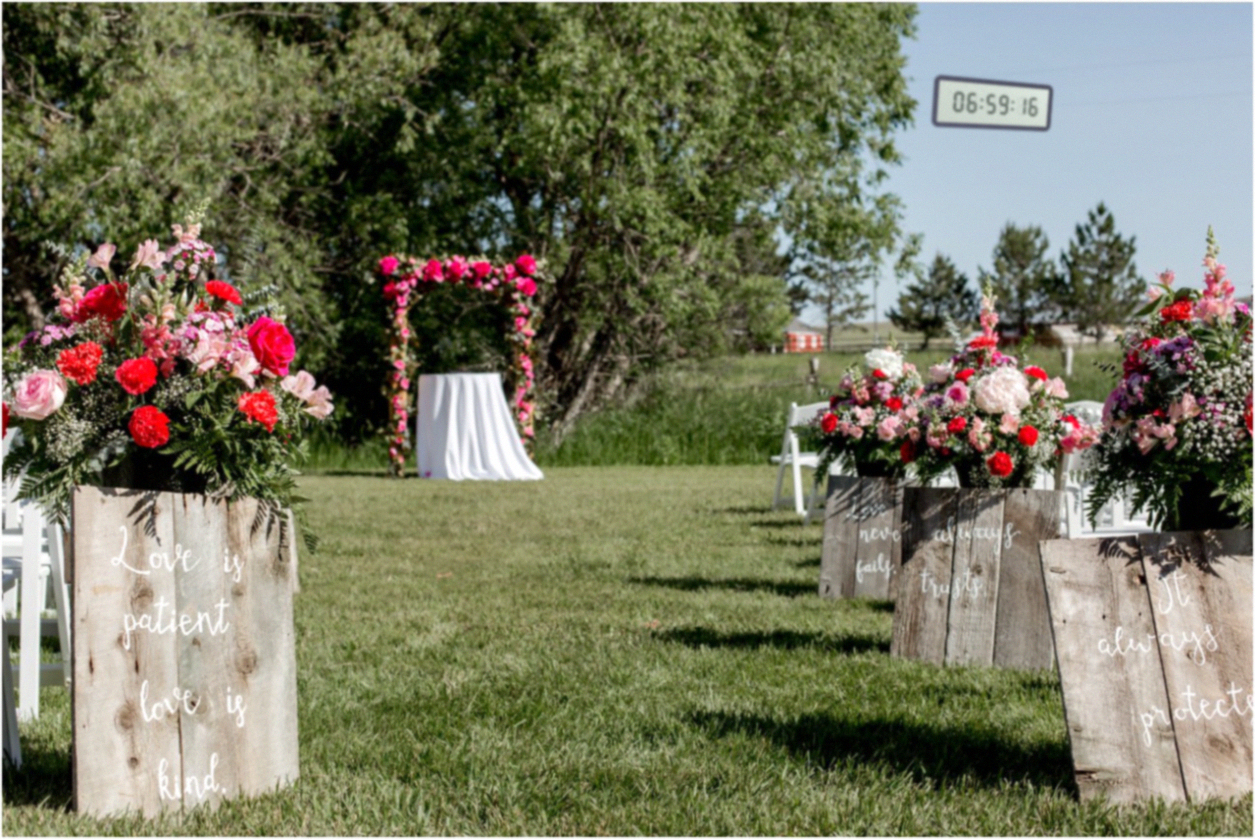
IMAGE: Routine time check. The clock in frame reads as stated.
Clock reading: 6:59:16
